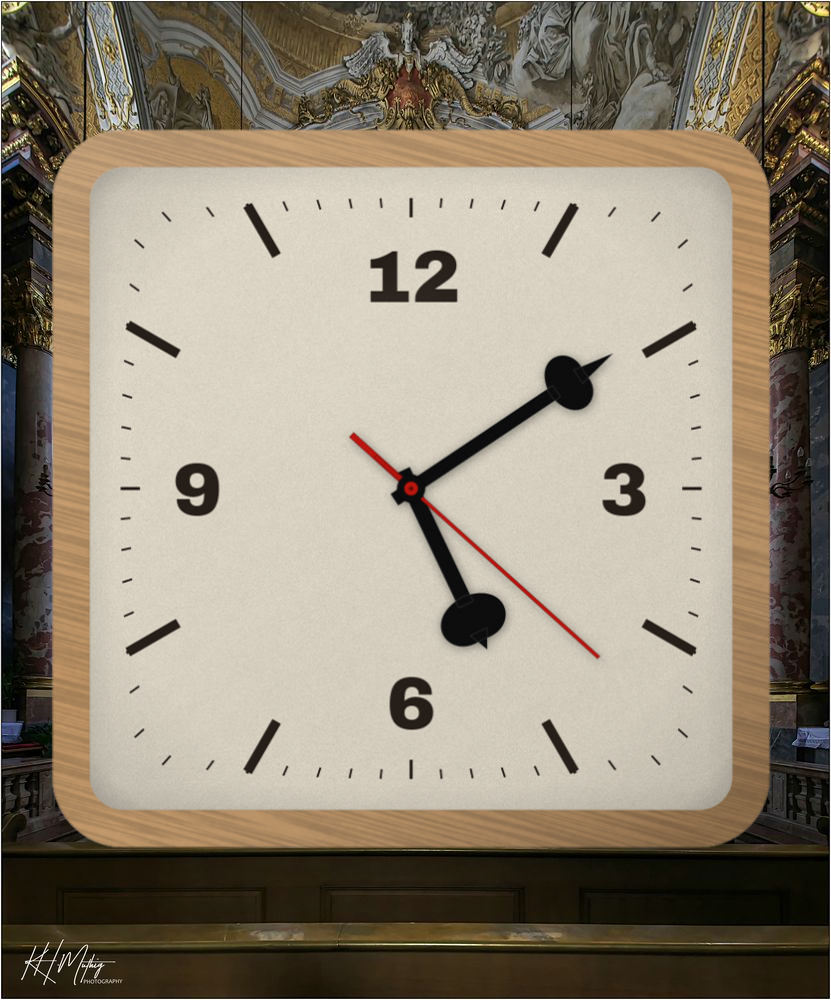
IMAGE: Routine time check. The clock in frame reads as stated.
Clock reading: 5:09:22
